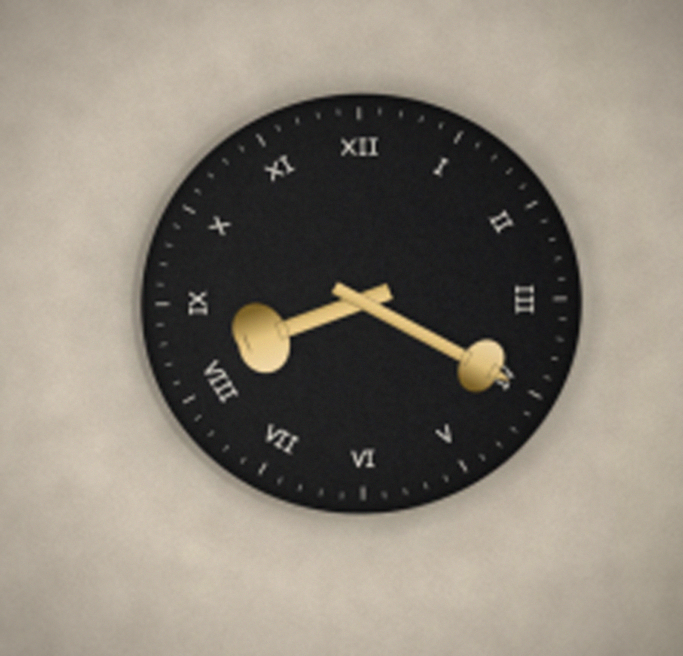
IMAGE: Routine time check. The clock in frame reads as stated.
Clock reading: 8:20
